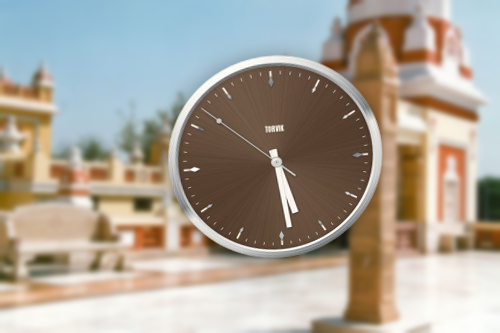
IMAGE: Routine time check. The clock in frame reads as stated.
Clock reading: 5:28:52
